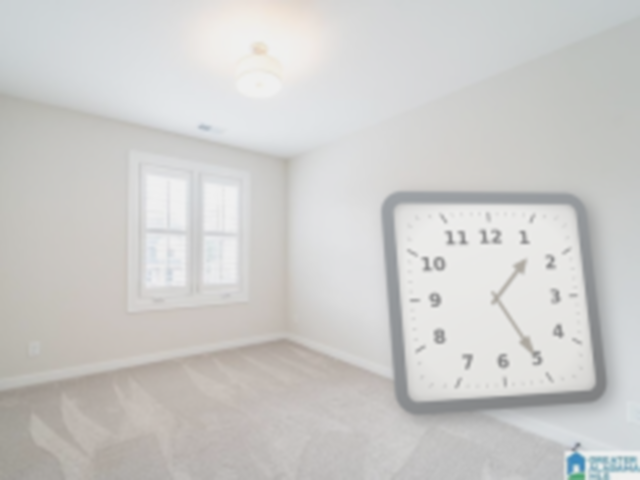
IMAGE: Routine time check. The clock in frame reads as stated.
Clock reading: 1:25
